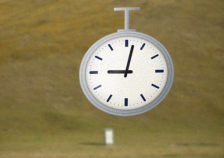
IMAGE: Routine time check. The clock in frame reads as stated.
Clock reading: 9:02
